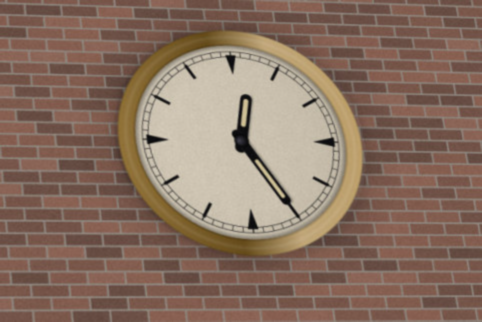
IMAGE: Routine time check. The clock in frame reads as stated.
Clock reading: 12:25
